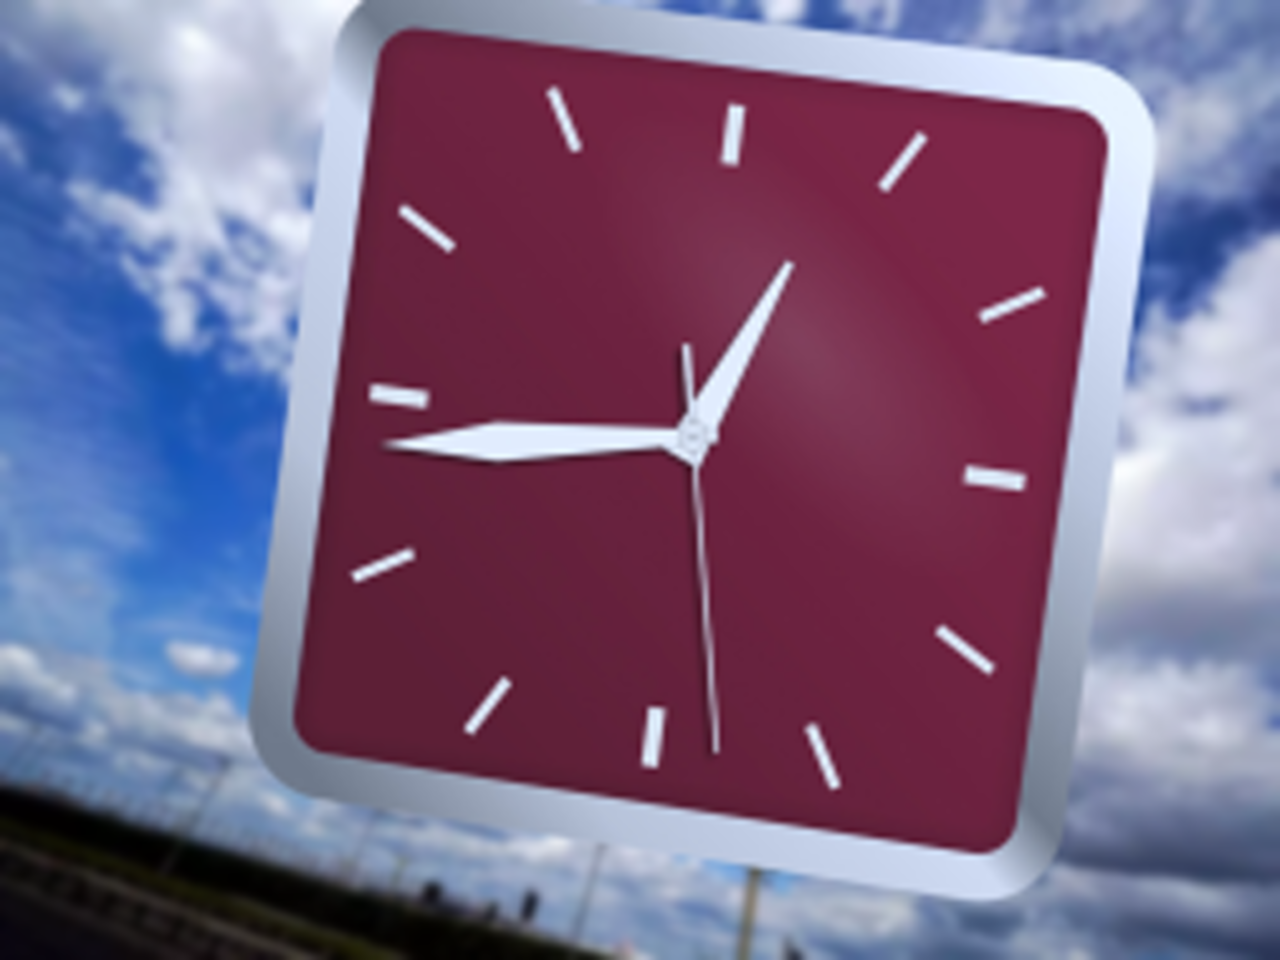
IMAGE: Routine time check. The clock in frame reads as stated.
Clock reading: 12:43:28
